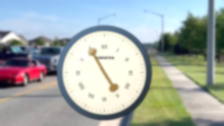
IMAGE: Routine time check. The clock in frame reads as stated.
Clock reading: 4:55
